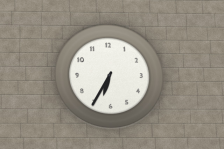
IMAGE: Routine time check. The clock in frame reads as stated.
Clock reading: 6:35
